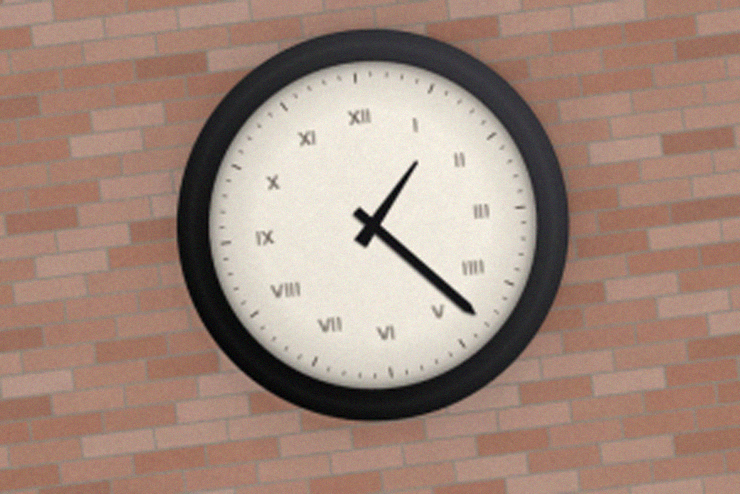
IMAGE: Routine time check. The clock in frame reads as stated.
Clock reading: 1:23
